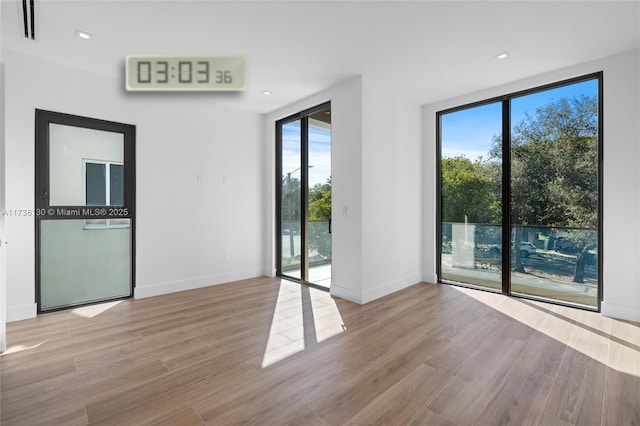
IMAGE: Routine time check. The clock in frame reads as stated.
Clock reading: 3:03:36
